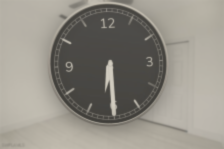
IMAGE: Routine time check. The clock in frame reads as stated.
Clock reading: 6:30
